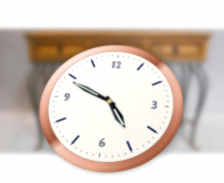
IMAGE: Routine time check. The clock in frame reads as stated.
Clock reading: 4:49
